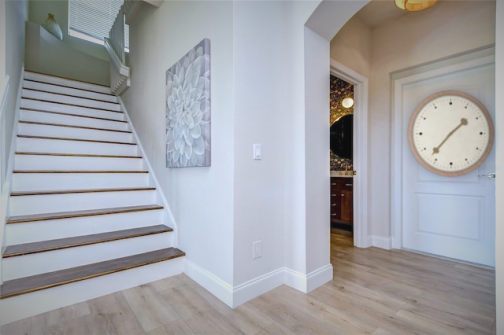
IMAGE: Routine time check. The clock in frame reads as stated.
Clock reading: 1:37
